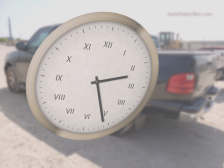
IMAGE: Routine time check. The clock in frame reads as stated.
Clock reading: 2:26
